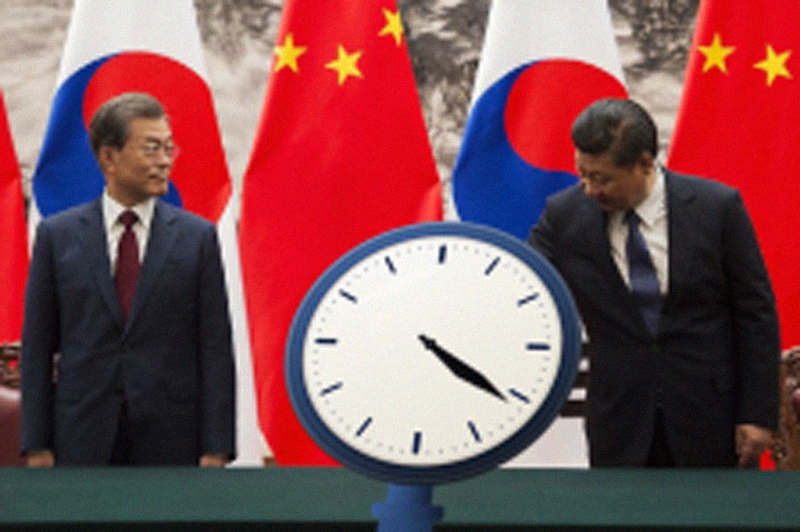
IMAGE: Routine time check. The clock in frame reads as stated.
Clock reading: 4:21
